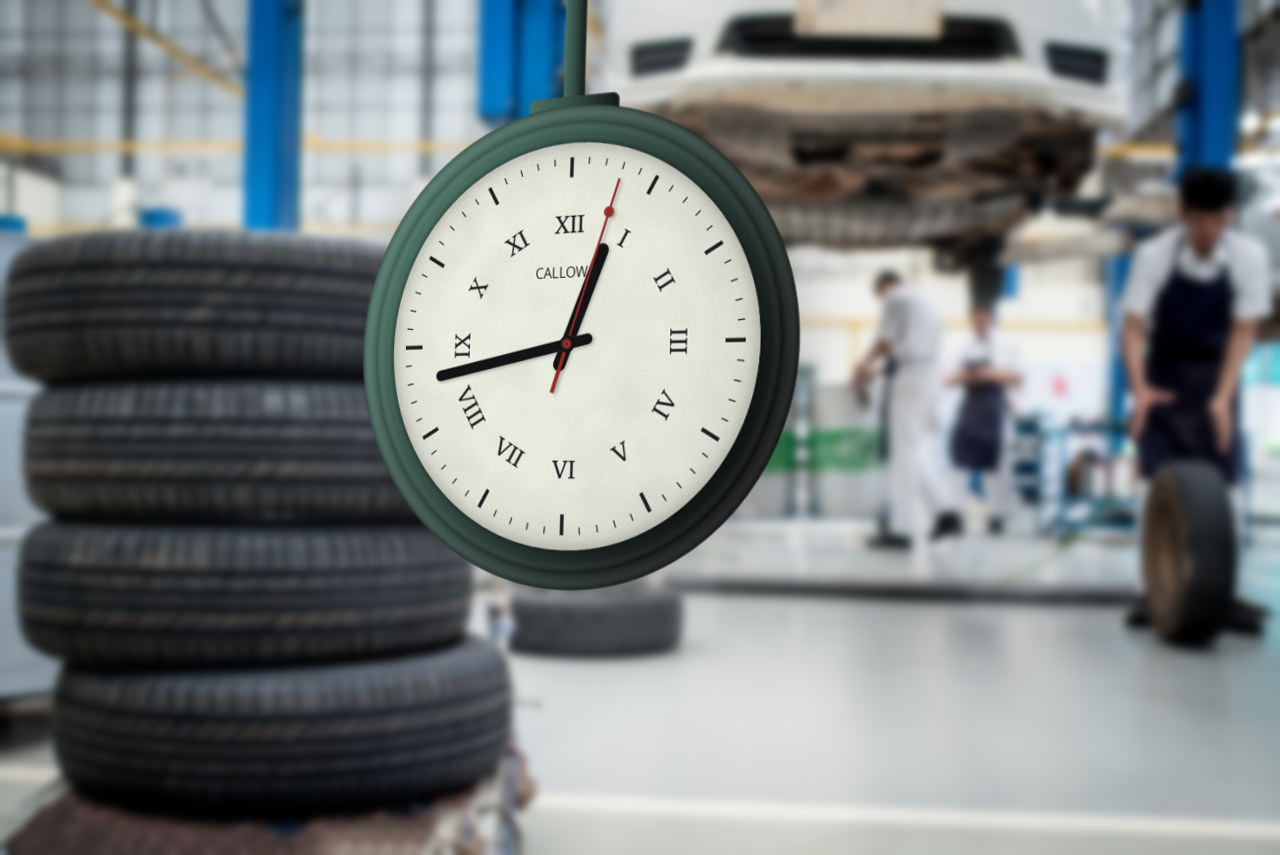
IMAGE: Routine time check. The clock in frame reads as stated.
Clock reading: 12:43:03
